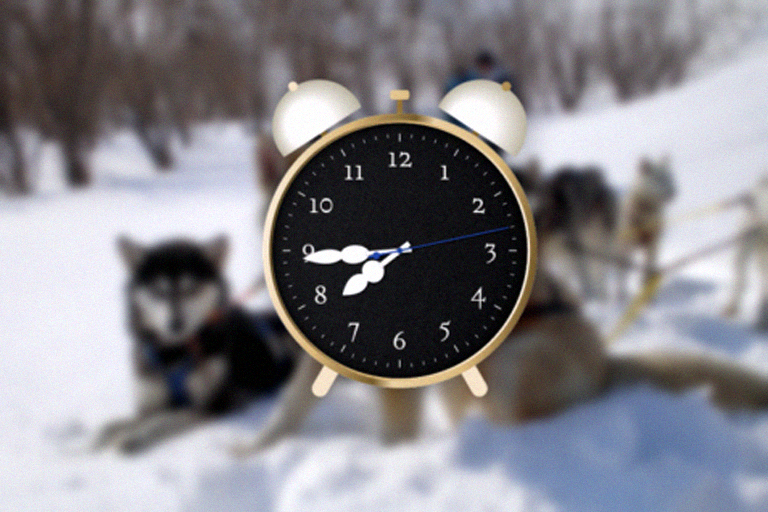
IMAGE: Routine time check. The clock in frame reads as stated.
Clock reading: 7:44:13
